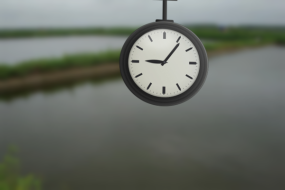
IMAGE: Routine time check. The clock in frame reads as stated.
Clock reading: 9:06
